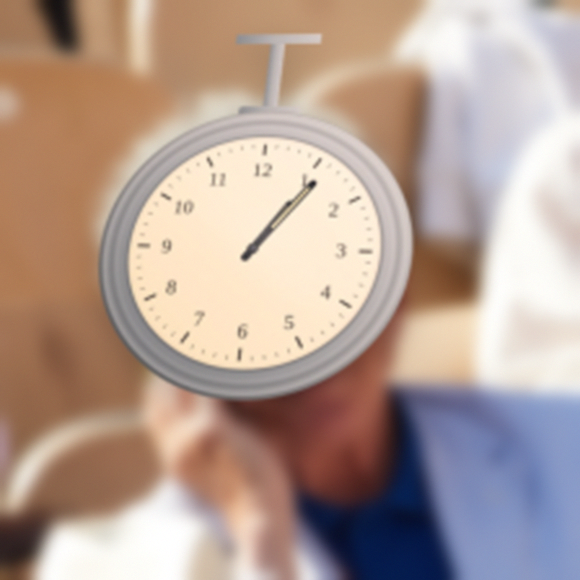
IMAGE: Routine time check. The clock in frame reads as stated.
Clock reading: 1:06
